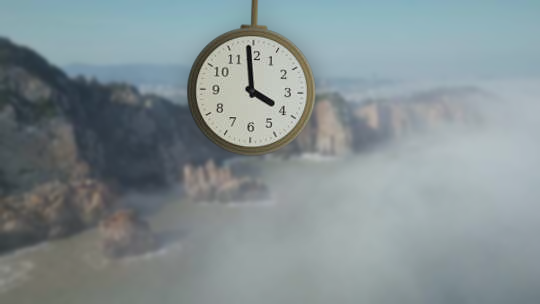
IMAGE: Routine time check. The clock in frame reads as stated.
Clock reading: 3:59
